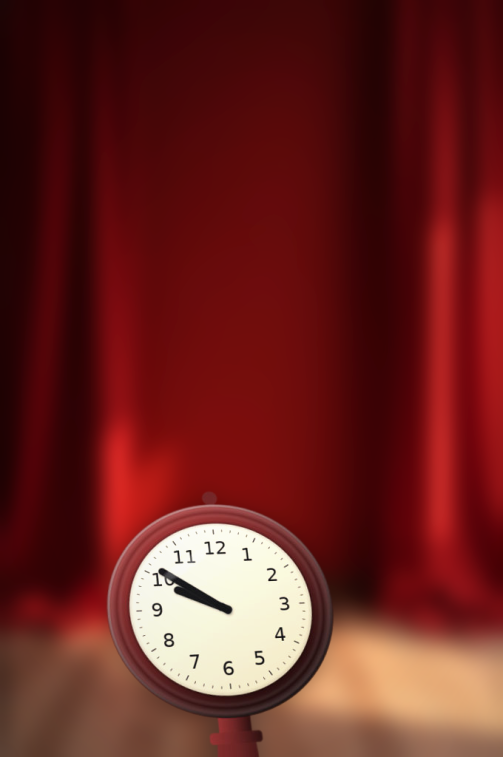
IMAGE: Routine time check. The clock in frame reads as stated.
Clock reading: 9:51
